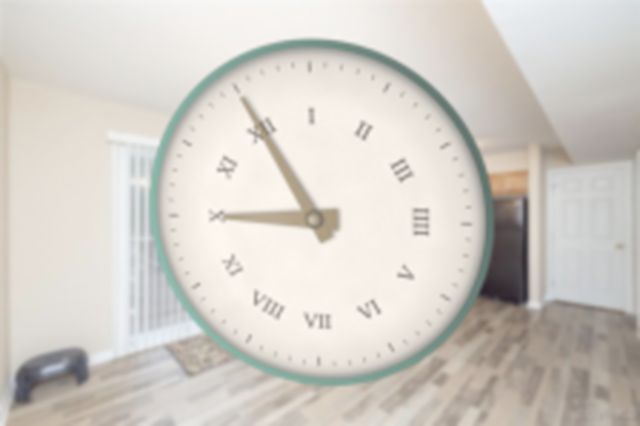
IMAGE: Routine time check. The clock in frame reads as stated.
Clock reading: 10:00
